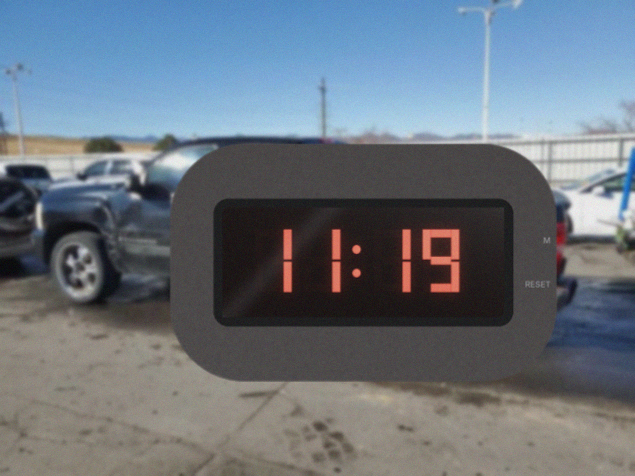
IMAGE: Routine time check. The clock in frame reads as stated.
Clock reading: 11:19
